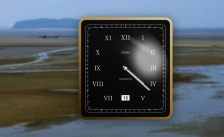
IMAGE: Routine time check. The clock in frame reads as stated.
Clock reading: 4:22
